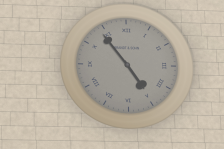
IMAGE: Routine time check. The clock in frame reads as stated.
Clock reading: 4:54
